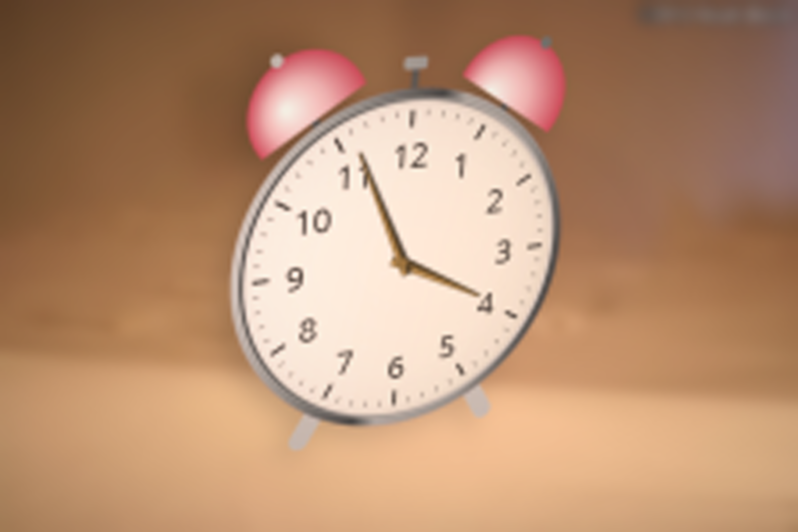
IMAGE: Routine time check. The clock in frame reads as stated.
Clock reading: 3:56
